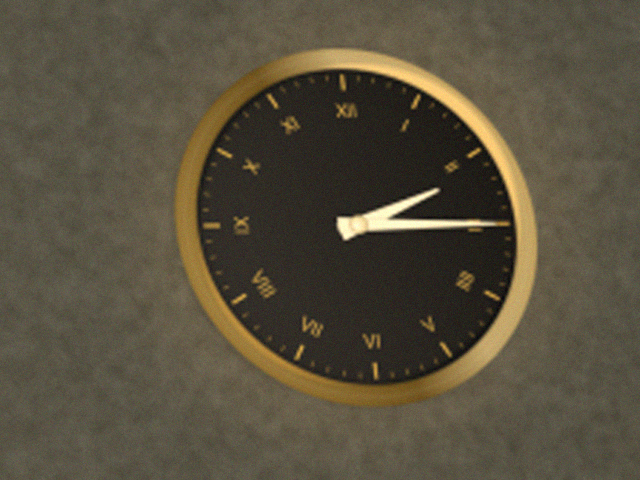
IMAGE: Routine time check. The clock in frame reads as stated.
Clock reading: 2:15
